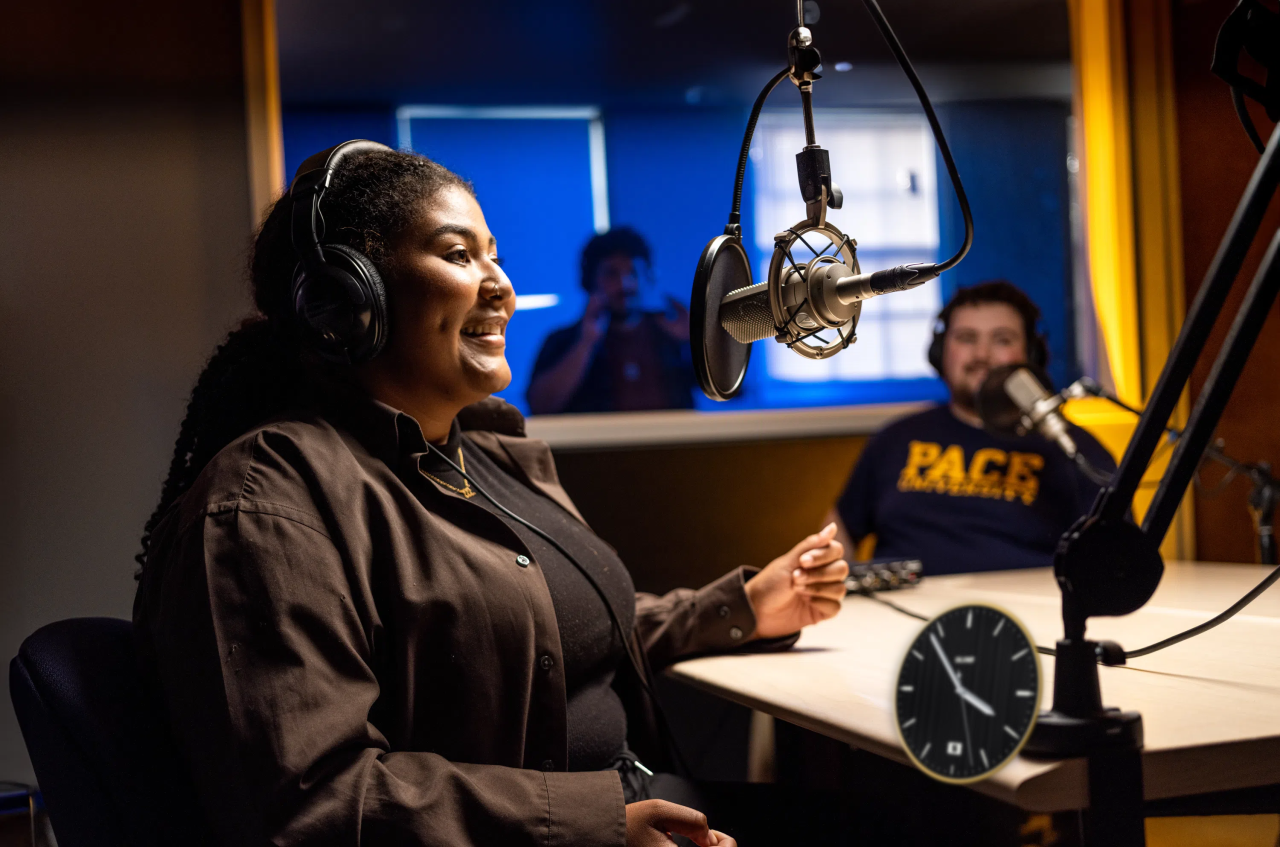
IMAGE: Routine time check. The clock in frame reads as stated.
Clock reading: 3:53:27
